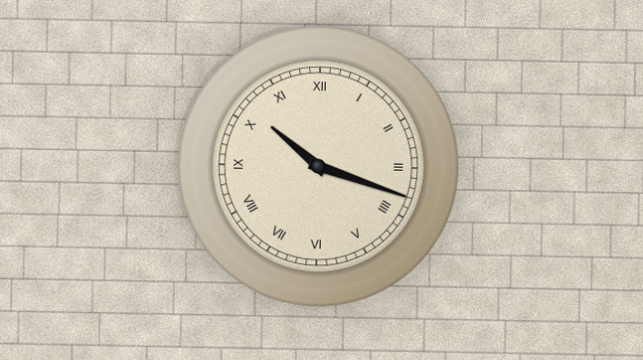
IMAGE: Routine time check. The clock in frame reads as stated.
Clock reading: 10:18
